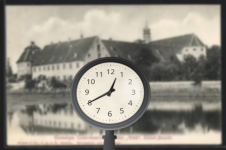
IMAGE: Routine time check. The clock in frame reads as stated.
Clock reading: 12:40
